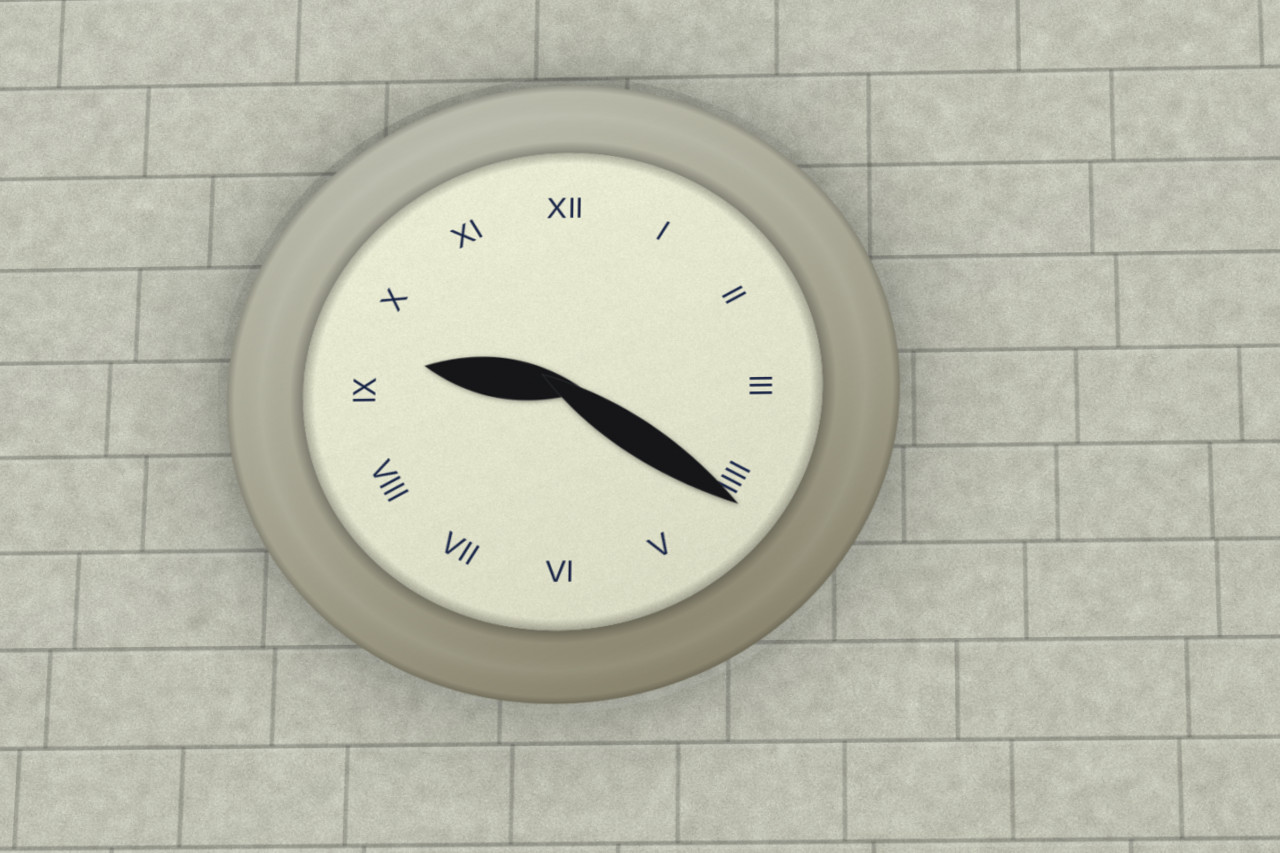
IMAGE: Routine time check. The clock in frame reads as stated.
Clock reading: 9:21
